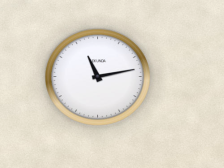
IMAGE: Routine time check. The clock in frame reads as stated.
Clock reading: 11:13
